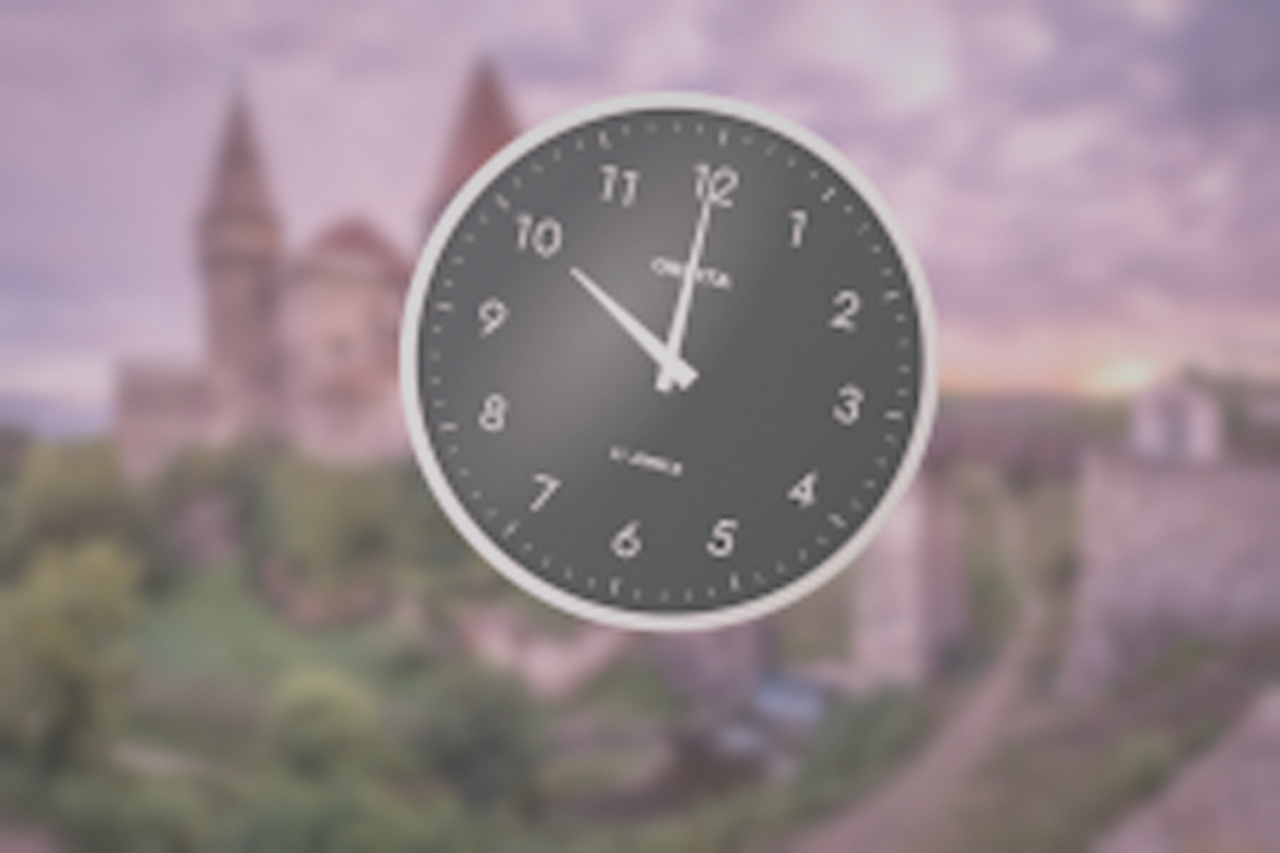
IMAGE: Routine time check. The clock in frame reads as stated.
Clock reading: 10:00
